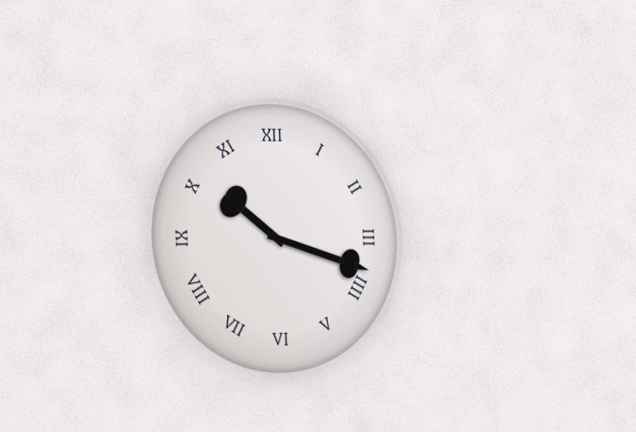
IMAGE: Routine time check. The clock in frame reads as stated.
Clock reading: 10:18
